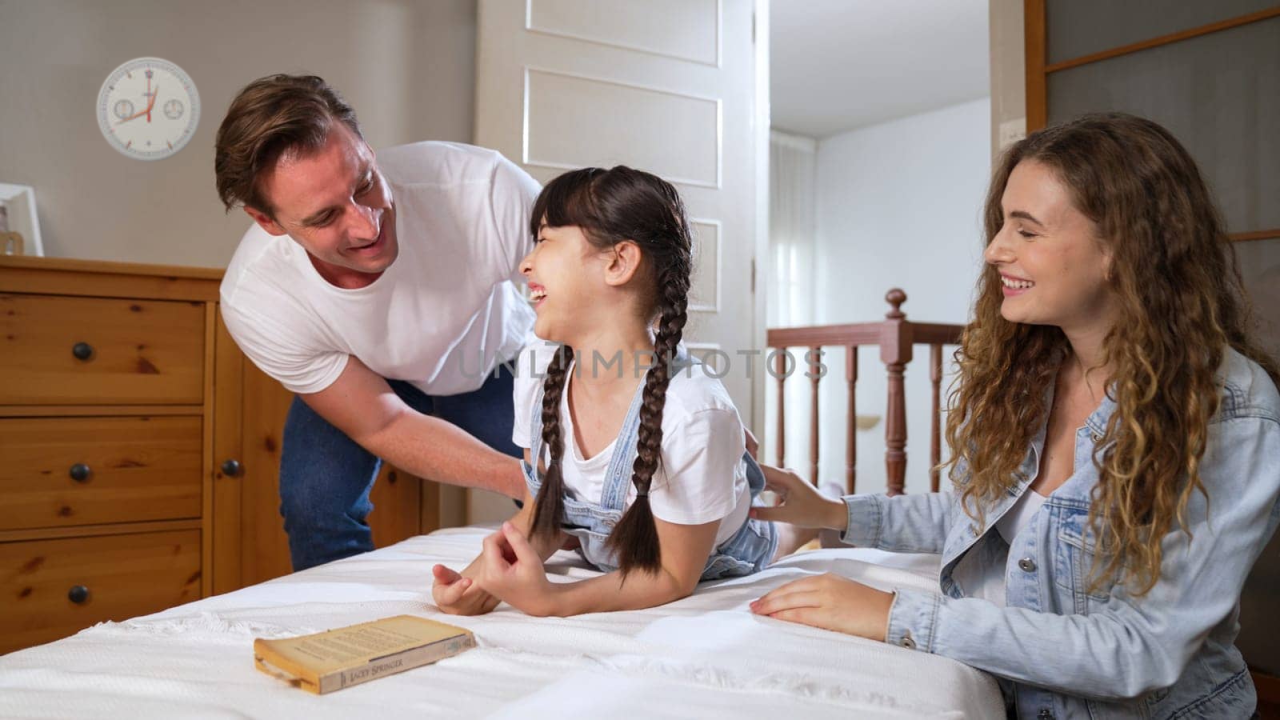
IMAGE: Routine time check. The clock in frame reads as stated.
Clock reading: 12:41
